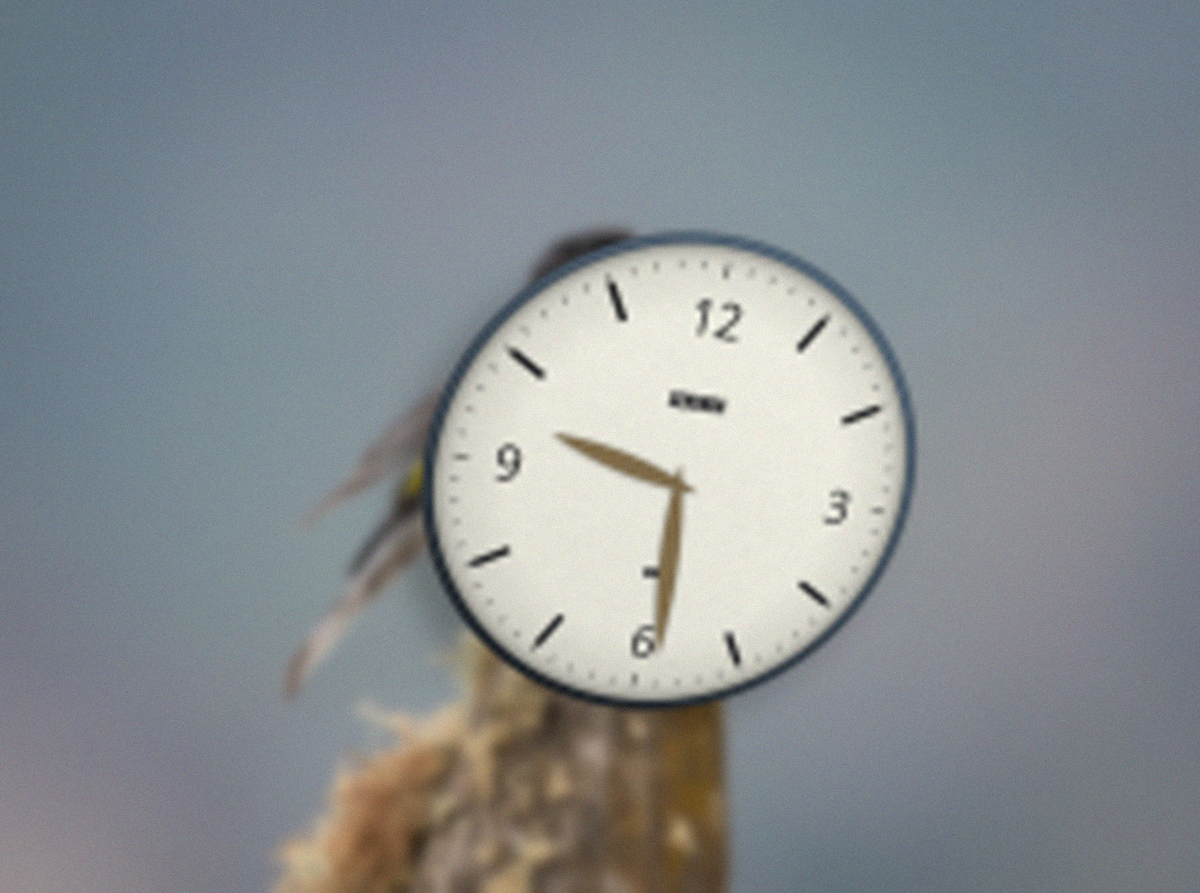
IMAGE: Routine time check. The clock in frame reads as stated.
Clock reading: 9:29
